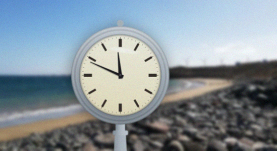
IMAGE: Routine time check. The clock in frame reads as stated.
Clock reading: 11:49
